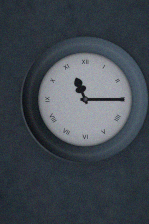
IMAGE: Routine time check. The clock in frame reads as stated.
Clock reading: 11:15
